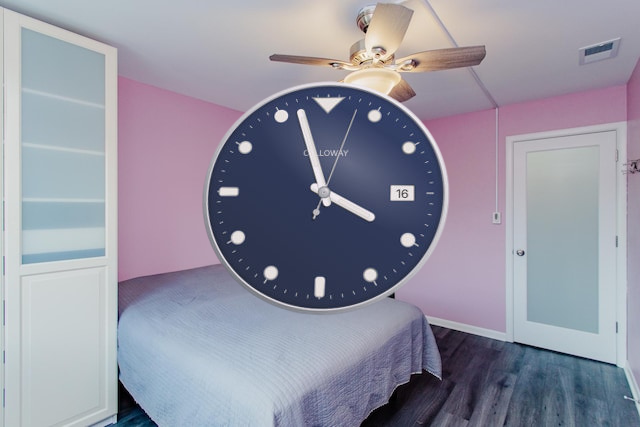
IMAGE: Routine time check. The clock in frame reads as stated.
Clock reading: 3:57:03
